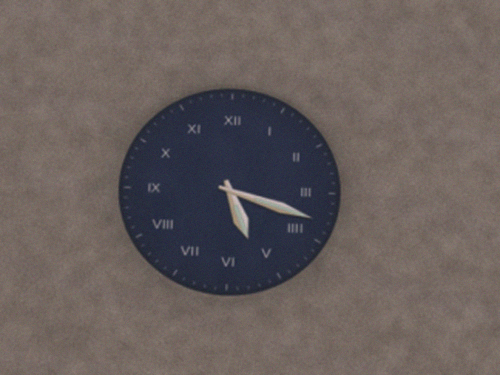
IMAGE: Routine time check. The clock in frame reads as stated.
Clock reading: 5:18
